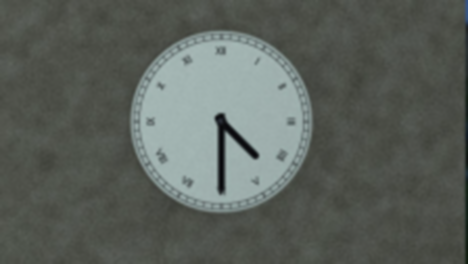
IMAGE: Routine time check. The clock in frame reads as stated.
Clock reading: 4:30
